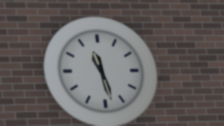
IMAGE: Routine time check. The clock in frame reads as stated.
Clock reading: 11:28
